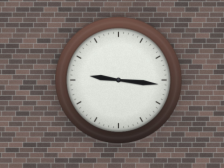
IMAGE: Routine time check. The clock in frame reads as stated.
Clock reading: 9:16
